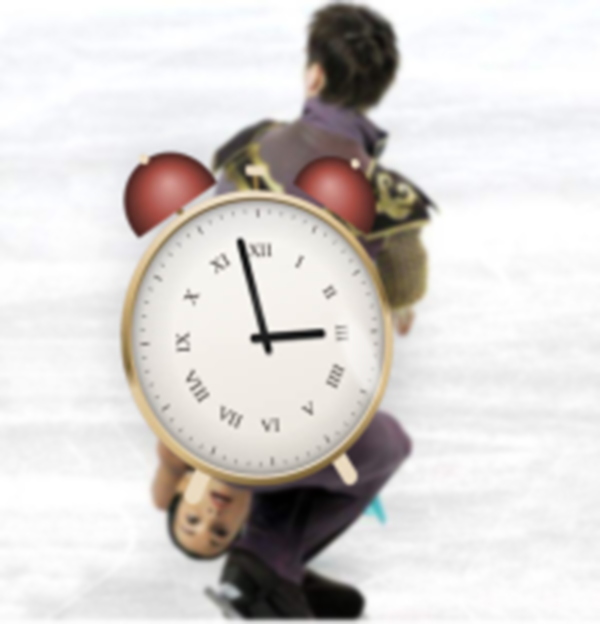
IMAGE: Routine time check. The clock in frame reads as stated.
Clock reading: 2:58
